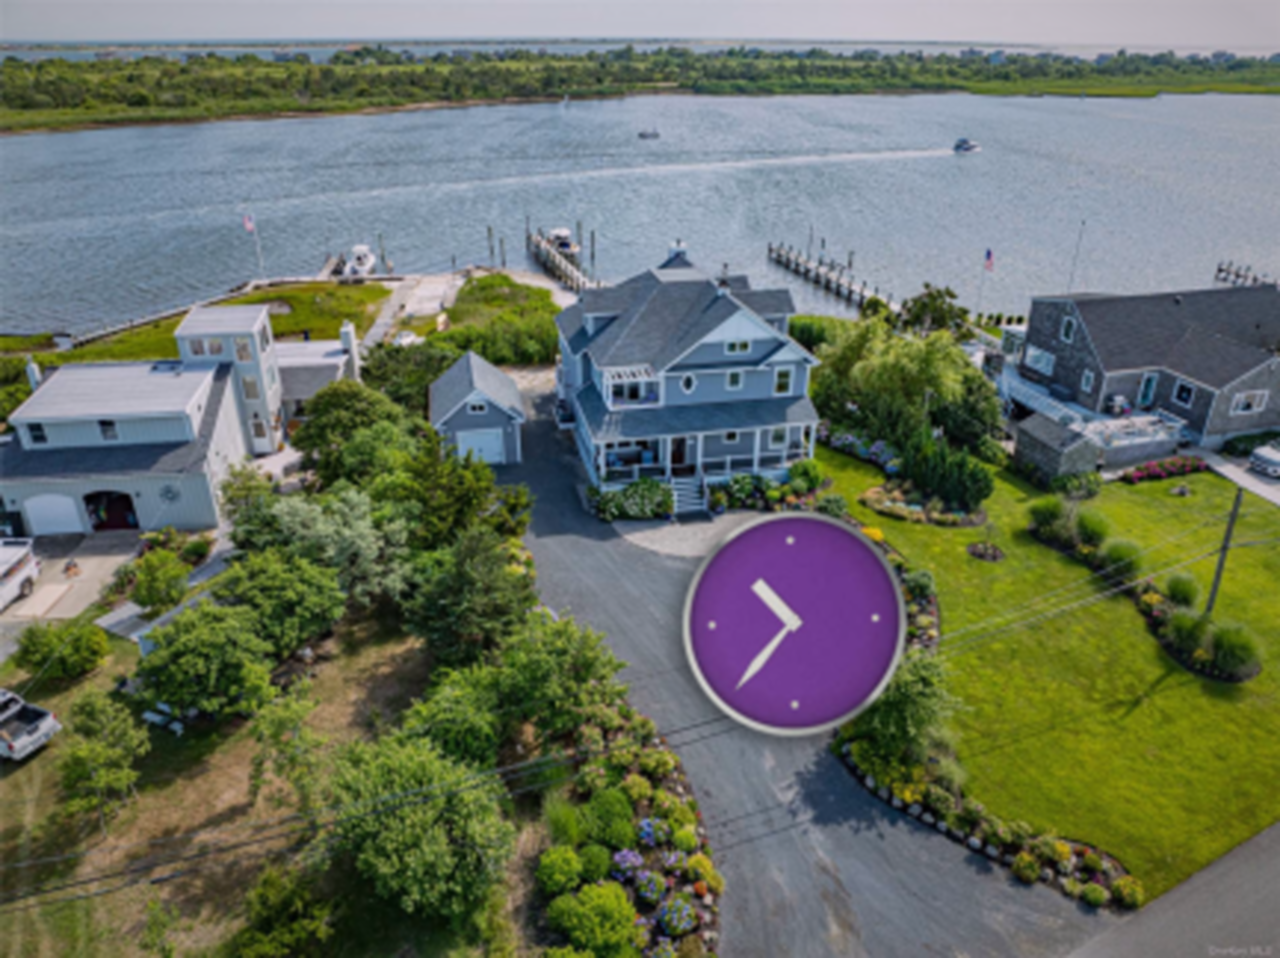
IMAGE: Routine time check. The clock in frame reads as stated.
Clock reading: 10:37
